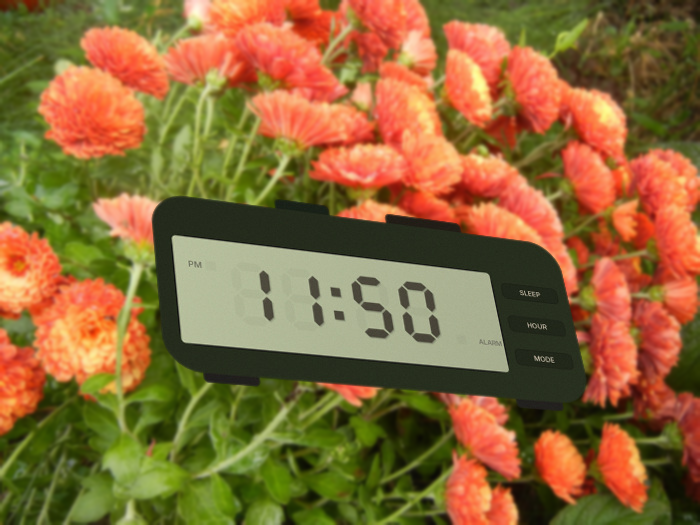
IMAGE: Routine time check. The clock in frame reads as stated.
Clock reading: 11:50
